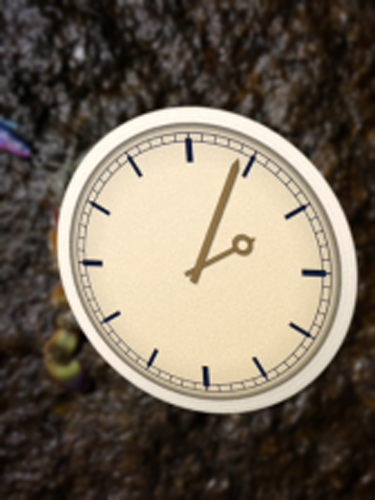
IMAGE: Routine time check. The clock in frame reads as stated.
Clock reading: 2:04
